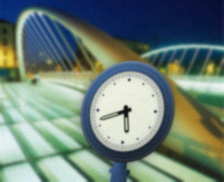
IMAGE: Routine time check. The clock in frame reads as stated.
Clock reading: 5:42
